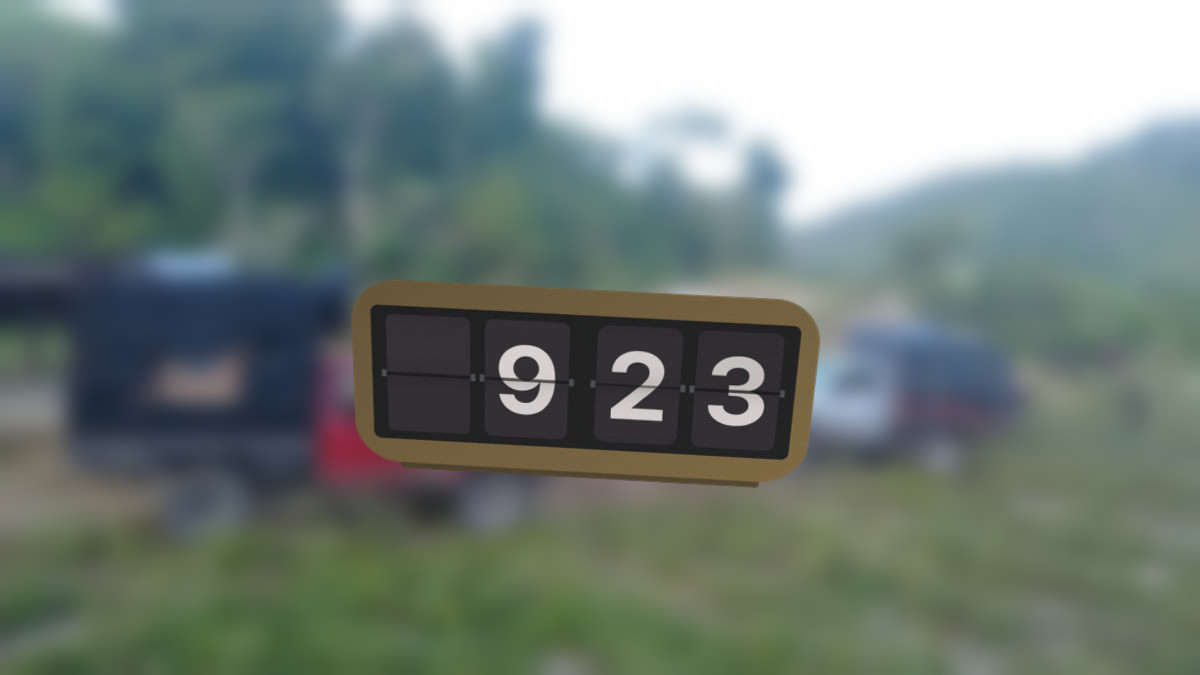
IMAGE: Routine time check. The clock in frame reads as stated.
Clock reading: 9:23
